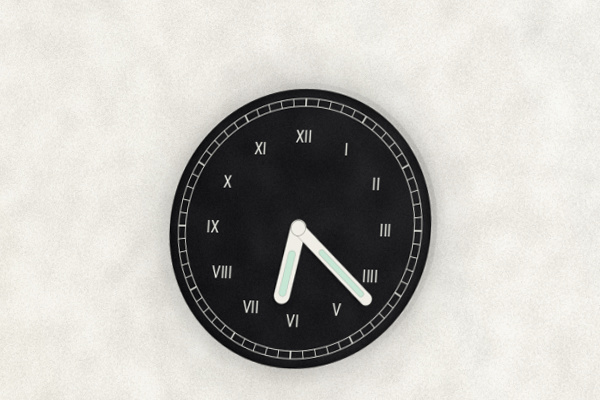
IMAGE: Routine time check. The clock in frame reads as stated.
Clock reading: 6:22
